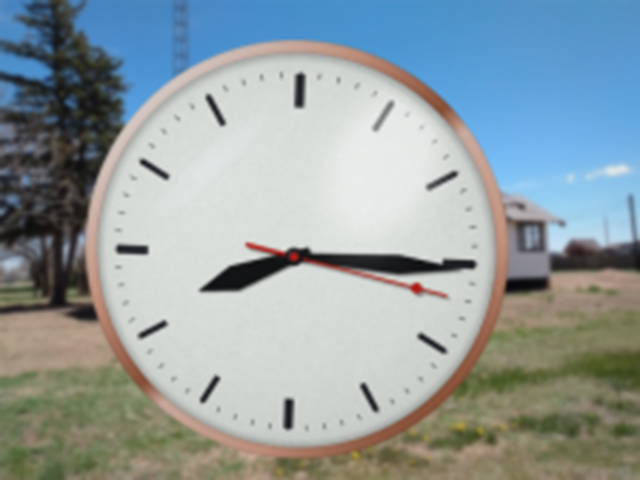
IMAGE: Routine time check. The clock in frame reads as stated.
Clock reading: 8:15:17
